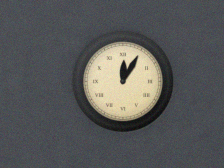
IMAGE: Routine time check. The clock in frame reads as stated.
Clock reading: 12:05
